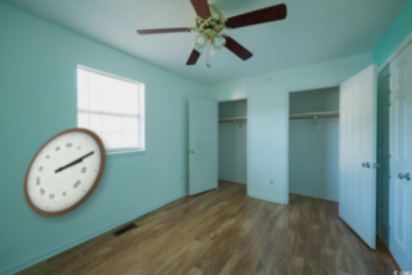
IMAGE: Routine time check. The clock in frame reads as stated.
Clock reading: 2:10
